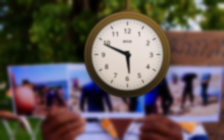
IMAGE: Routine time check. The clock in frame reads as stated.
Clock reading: 5:49
